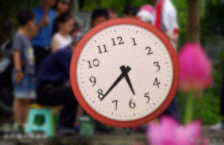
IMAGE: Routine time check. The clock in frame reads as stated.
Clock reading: 5:39
